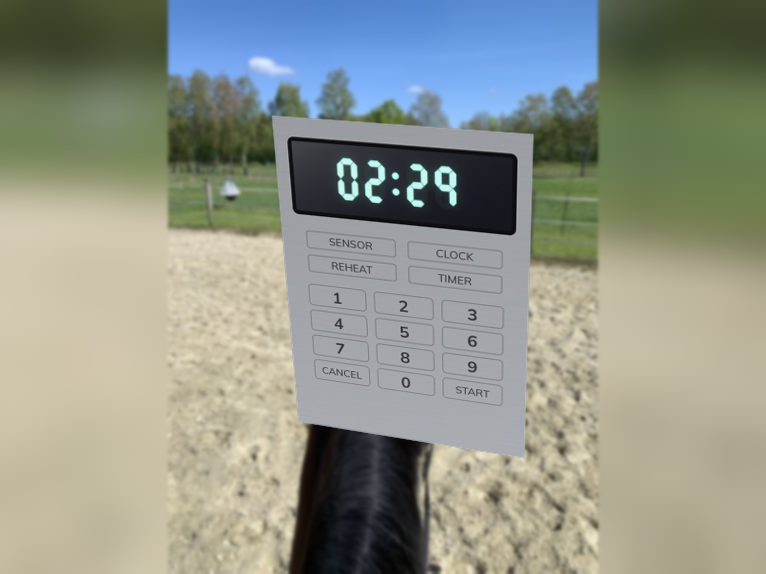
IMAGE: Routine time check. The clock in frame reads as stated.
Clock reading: 2:29
